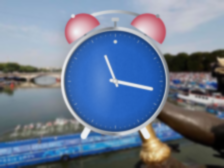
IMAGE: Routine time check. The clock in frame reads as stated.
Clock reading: 11:17
